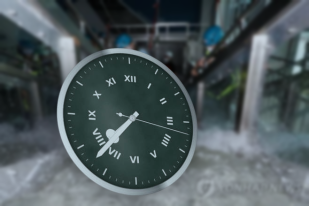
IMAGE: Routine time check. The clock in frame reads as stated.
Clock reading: 7:37:17
